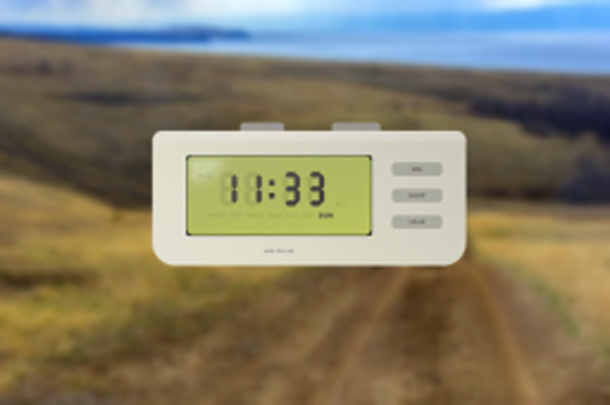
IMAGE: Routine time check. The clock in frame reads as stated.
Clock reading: 11:33
